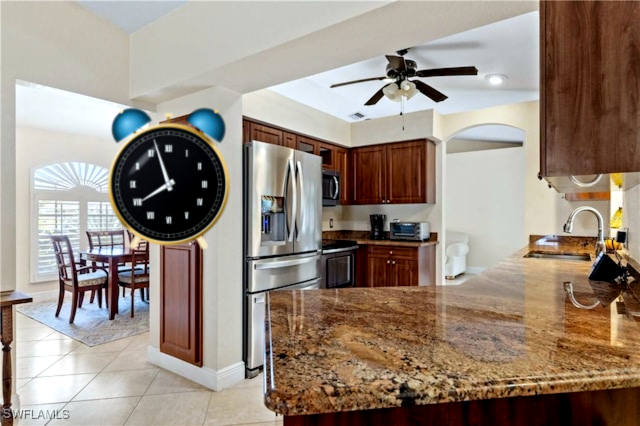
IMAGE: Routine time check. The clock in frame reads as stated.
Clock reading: 7:57
